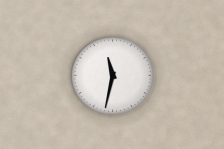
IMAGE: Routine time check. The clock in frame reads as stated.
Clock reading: 11:32
